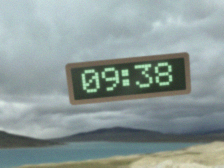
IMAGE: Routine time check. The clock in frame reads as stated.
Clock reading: 9:38
